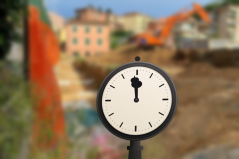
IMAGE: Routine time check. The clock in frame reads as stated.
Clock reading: 11:59
